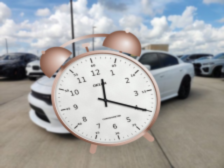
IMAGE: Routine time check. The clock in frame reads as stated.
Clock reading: 12:20
